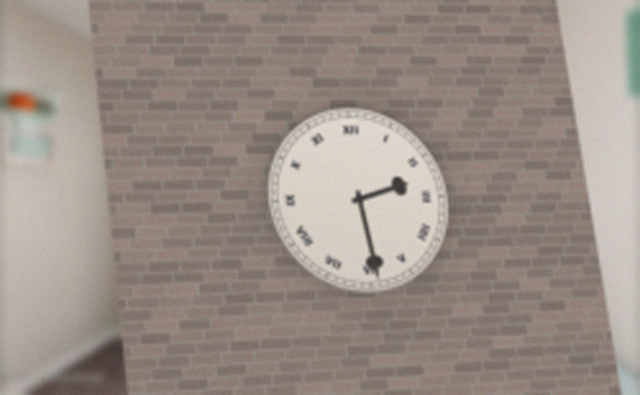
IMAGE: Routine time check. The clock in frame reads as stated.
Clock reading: 2:29
